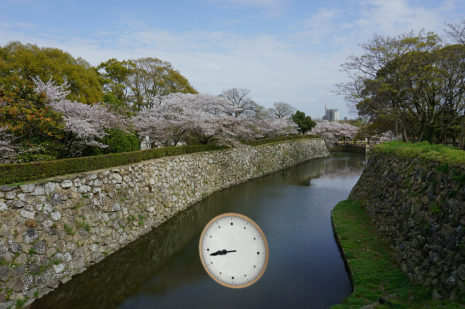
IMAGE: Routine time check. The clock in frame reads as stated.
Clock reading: 8:43
